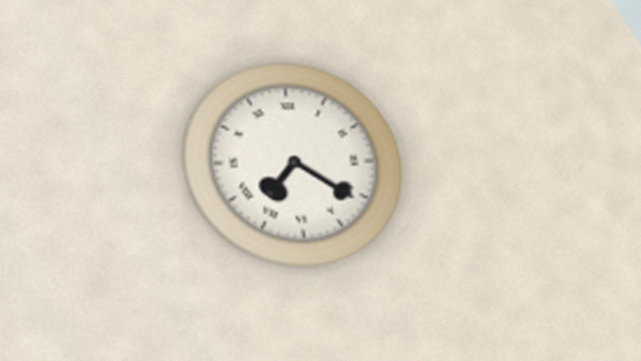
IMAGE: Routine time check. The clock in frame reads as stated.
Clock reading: 7:21
